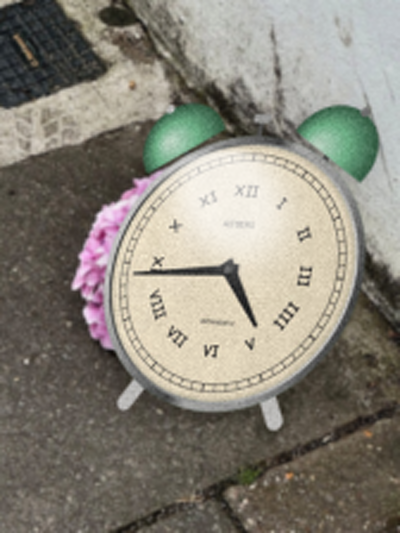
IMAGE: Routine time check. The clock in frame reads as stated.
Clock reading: 4:44
